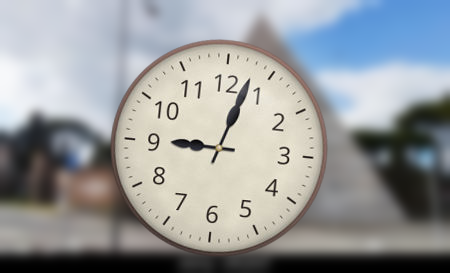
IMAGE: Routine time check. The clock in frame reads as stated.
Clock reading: 9:03
